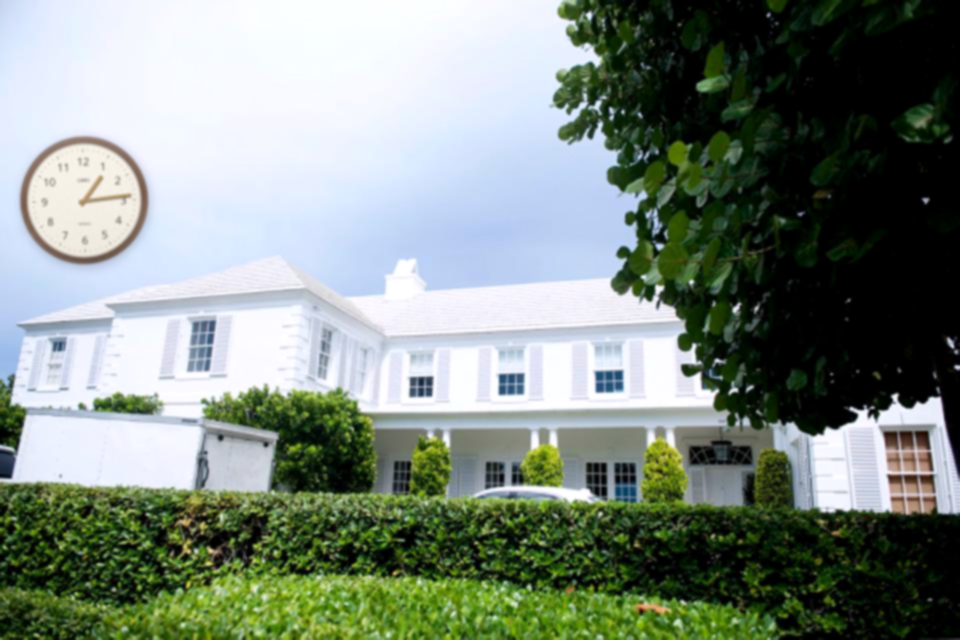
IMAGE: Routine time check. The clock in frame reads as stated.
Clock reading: 1:14
